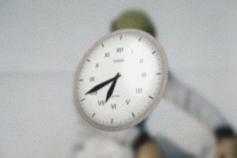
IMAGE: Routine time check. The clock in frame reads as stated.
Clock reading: 6:41
